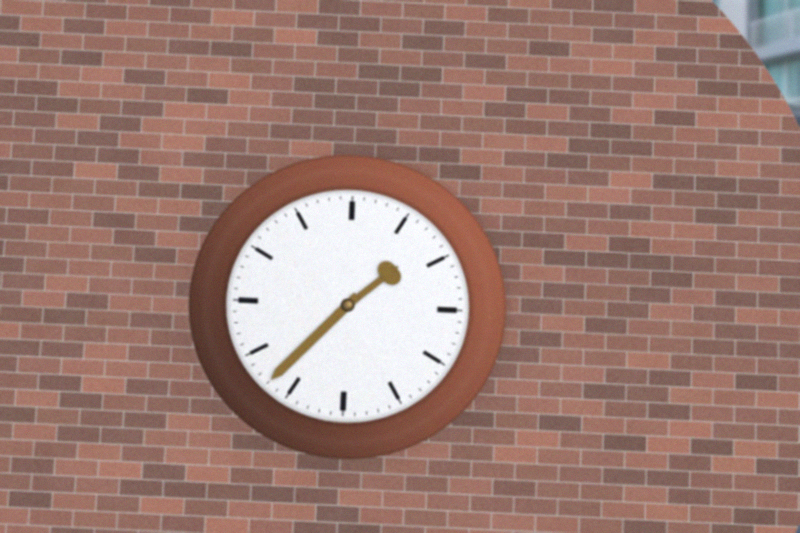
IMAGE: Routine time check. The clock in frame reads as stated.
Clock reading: 1:37
